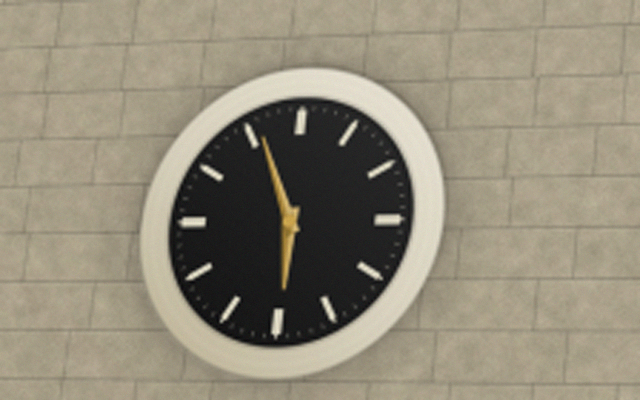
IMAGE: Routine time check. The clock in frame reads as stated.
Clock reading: 5:56
